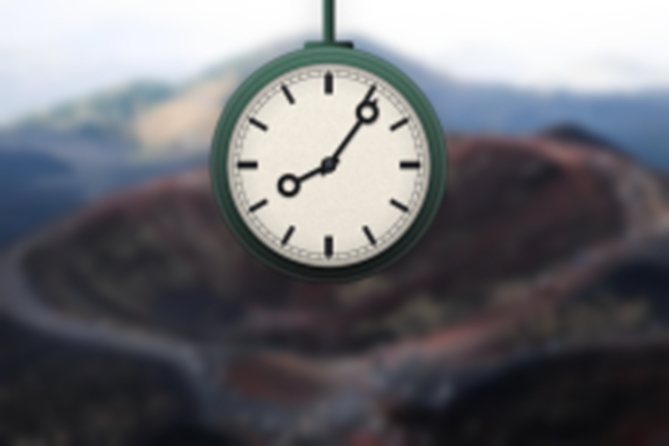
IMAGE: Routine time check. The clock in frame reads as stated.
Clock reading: 8:06
